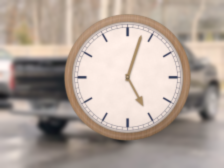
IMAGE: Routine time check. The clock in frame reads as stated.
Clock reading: 5:03
